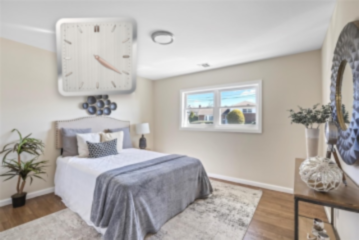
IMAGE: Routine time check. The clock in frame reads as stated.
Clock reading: 4:21
